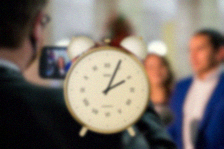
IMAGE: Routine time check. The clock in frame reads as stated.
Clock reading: 2:04
